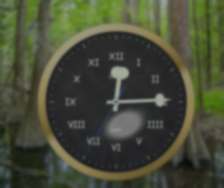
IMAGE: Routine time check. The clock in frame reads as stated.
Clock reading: 12:14:35
